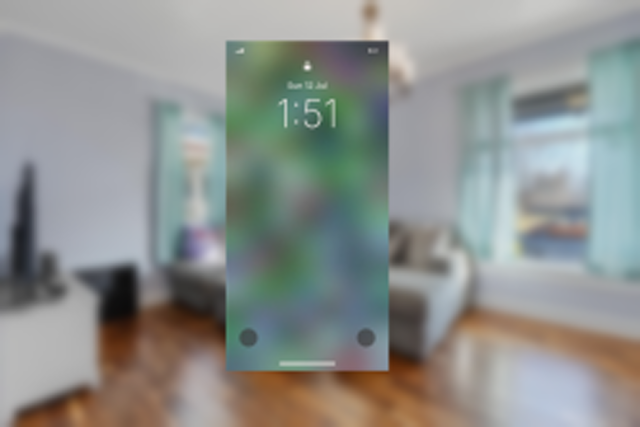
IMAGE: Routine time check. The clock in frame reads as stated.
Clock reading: 1:51
